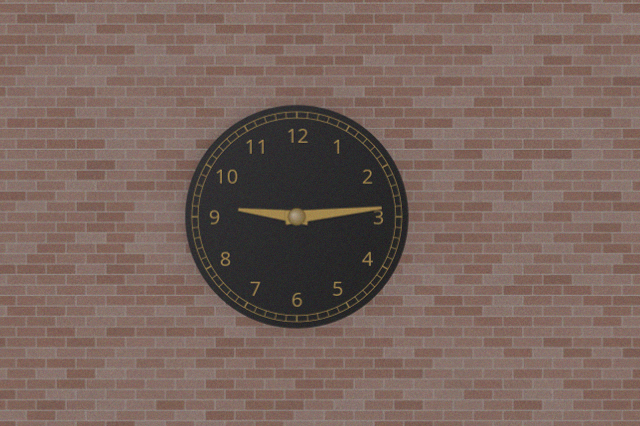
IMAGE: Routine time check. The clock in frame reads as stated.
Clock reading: 9:14
